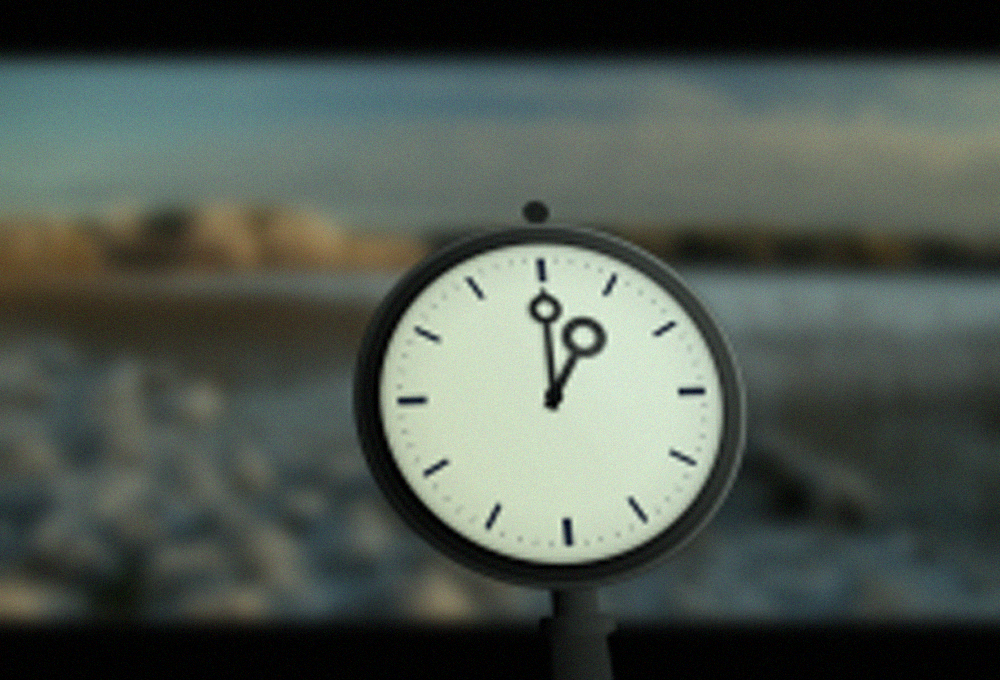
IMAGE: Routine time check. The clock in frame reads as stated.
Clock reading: 1:00
